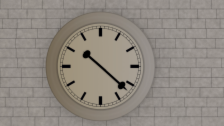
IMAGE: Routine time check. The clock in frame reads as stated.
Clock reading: 10:22
